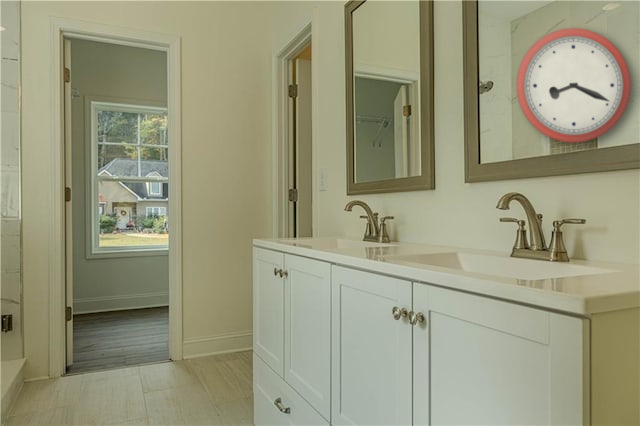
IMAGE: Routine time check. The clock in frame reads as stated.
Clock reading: 8:19
